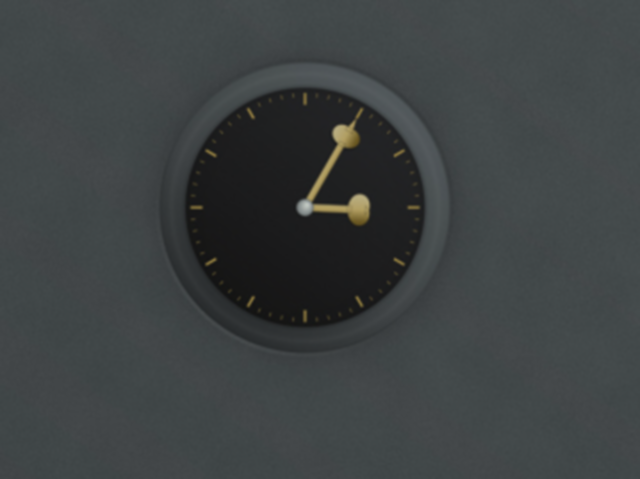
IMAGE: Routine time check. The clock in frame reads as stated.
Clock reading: 3:05
